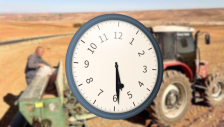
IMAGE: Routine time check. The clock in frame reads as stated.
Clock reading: 5:29
